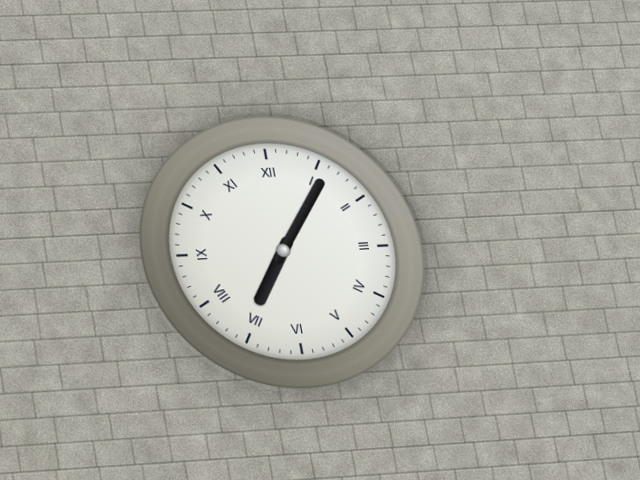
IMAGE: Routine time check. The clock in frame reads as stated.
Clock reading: 7:06
